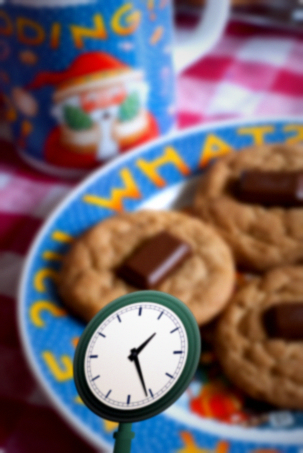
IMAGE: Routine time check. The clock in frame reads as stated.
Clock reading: 1:26
